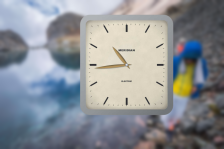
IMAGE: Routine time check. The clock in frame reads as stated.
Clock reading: 10:44
